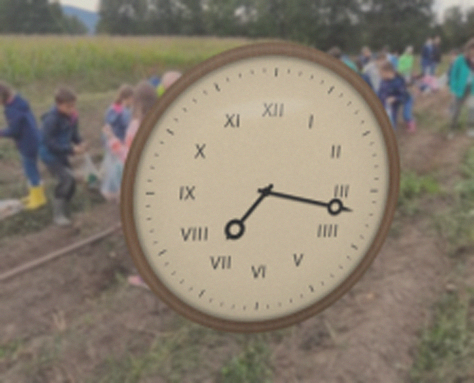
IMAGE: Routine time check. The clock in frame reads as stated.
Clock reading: 7:17
